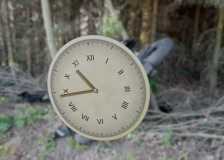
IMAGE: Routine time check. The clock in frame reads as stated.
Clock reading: 10:44
